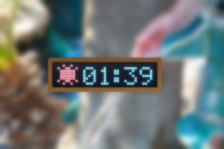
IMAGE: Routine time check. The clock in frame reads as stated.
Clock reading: 1:39
